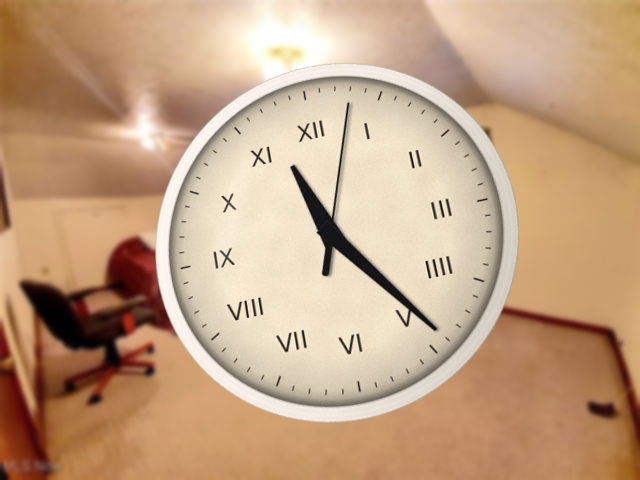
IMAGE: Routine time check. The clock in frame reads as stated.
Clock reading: 11:24:03
